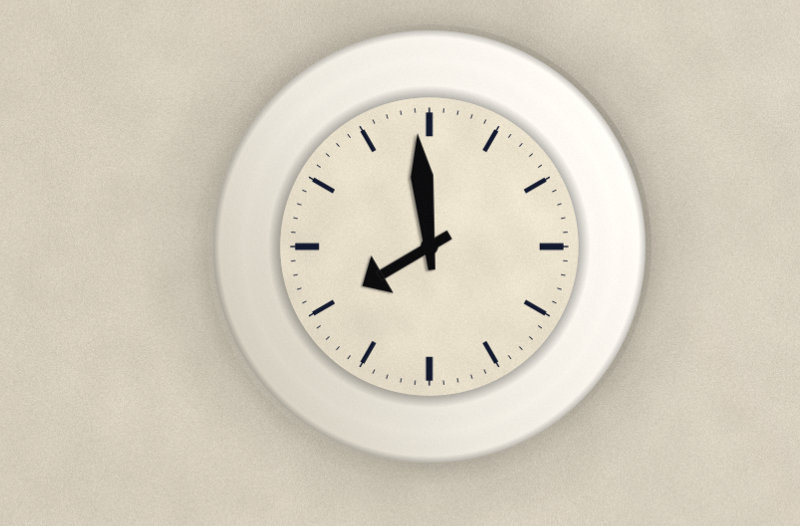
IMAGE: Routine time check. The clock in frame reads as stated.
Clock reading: 7:59
